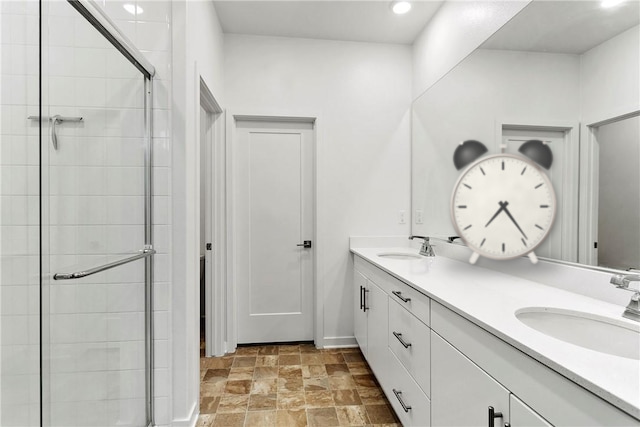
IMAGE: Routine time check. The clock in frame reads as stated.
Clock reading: 7:24
